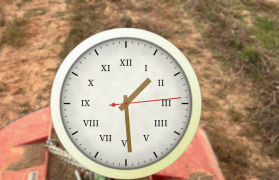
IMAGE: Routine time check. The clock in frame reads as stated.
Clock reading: 1:29:14
